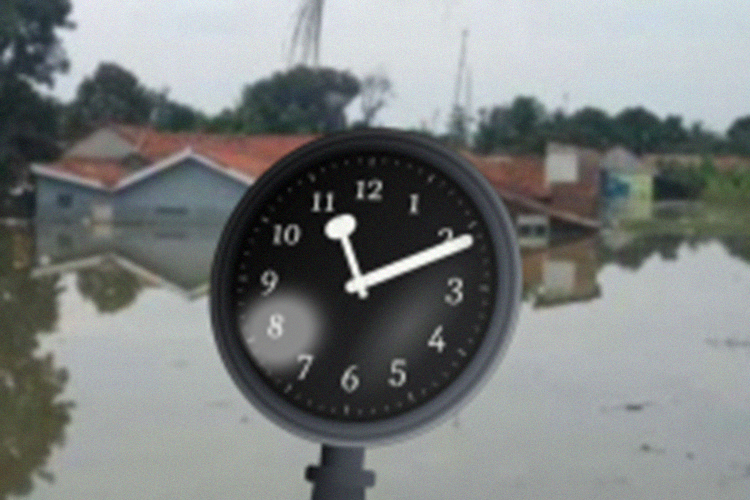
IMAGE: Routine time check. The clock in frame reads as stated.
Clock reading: 11:11
